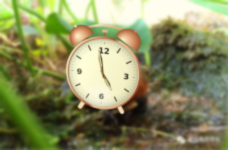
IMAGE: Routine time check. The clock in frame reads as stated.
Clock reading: 4:58
